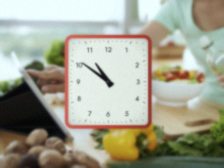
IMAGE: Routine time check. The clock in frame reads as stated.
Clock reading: 10:51
